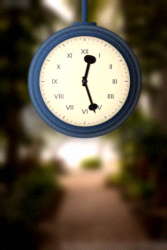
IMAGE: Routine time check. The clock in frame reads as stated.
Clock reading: 12:27
